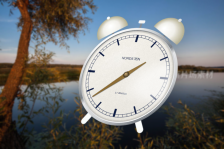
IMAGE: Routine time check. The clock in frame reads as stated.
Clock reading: 1:38
